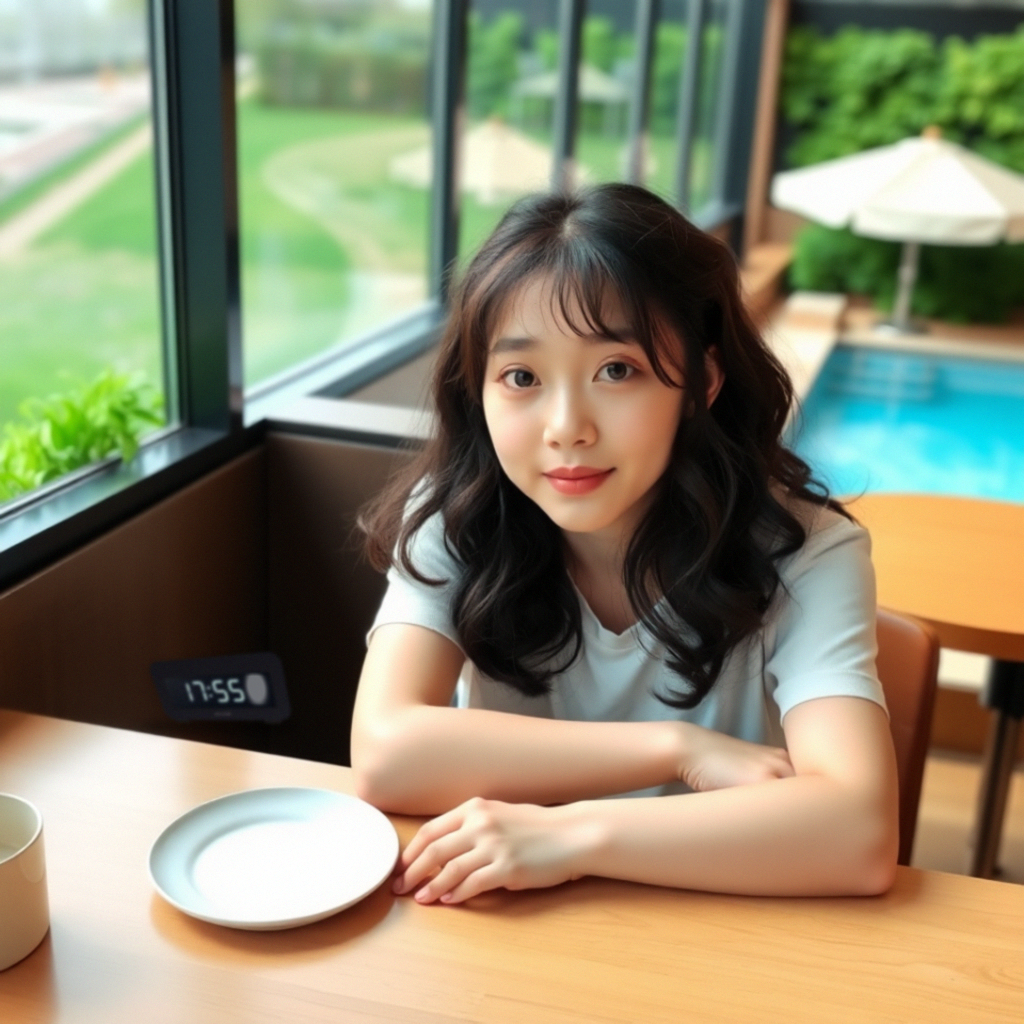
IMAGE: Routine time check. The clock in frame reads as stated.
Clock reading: 17:55
